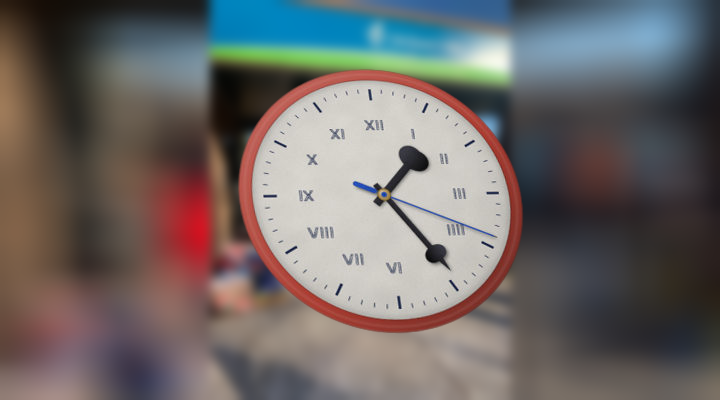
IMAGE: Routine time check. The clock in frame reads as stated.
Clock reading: 1:24:19
